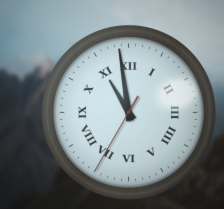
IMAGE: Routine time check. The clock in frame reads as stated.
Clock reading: 10:58:35
